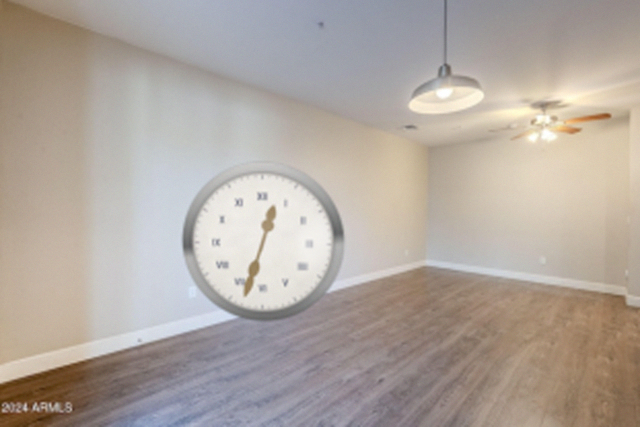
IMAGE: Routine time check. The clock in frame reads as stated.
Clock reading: 12:33
